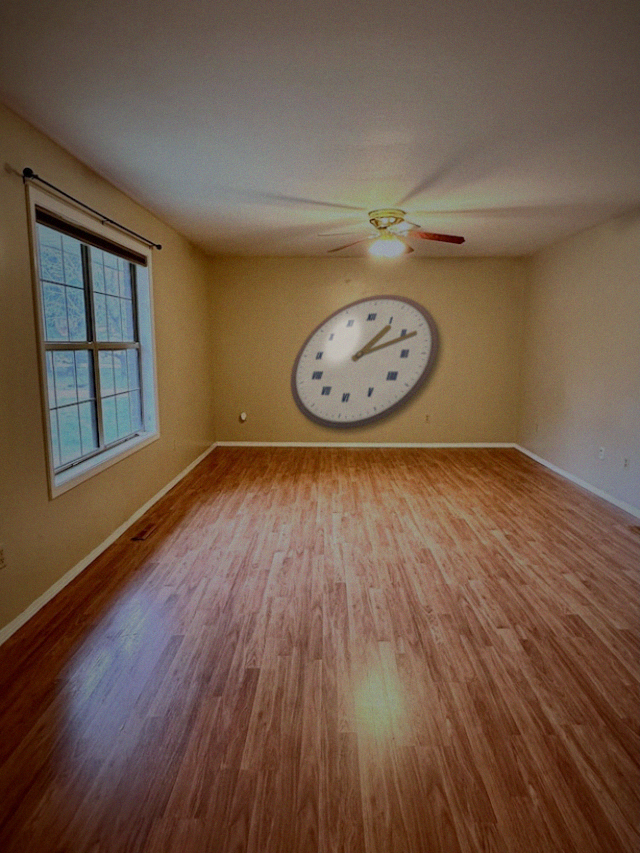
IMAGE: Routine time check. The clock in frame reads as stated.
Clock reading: 1:11
